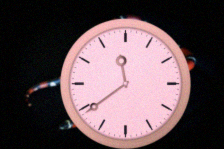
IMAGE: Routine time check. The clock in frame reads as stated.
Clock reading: 11:39
